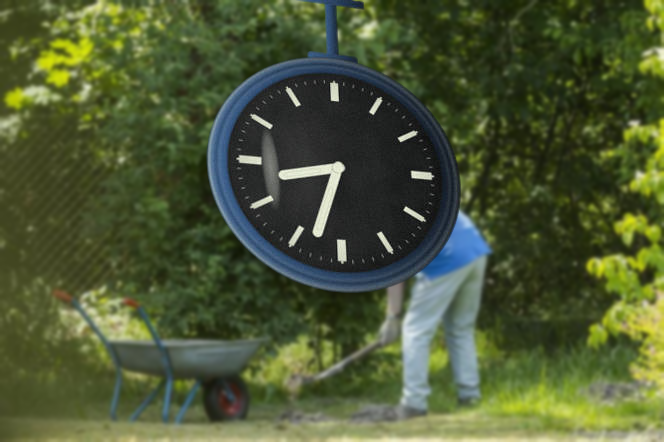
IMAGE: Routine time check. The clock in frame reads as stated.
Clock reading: 8:33
